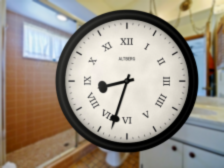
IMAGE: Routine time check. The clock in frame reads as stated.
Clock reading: 8:33
